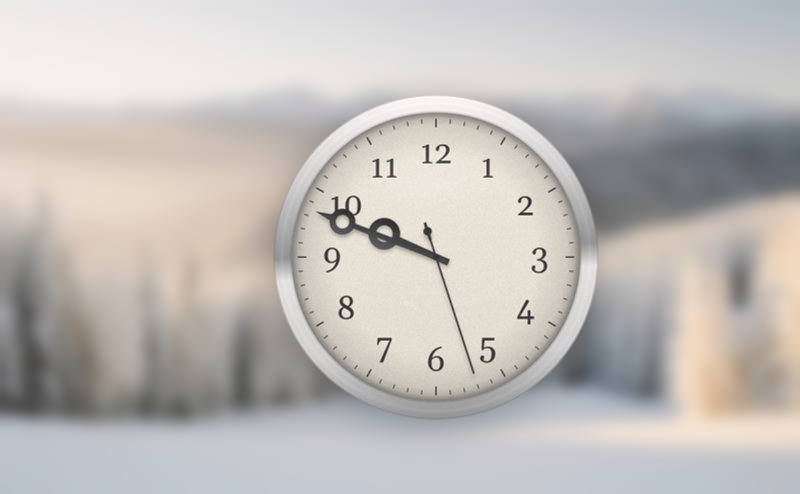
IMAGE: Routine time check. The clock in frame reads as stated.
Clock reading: 9:48:27
